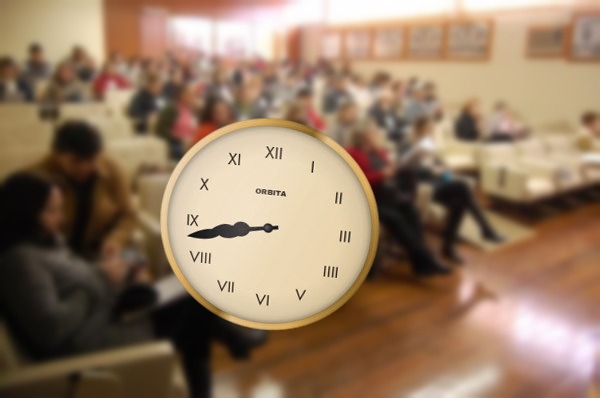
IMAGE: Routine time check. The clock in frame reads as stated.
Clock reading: 8:43
